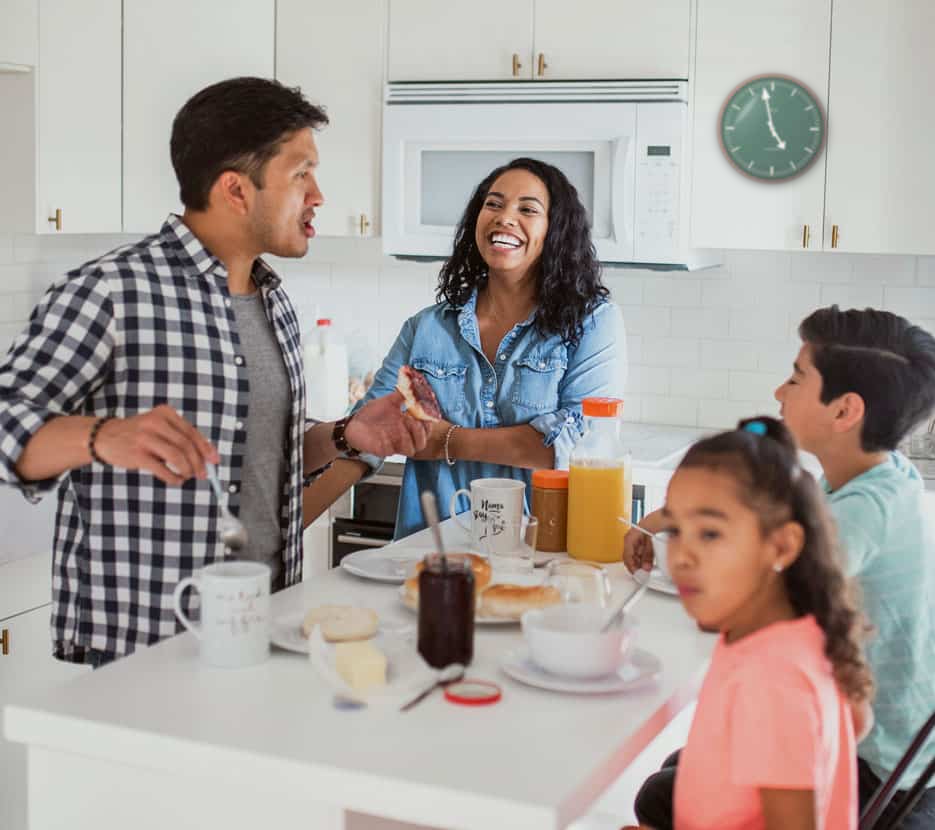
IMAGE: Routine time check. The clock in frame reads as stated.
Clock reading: 4:58
